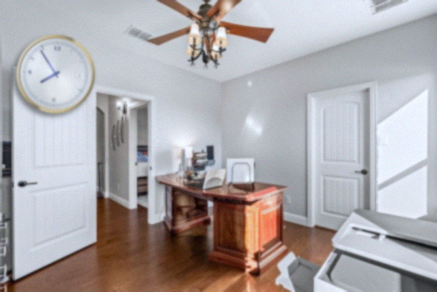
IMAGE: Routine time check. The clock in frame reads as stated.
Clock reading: 7:54
